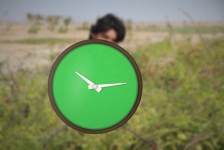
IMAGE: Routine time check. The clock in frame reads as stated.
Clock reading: 10:14
